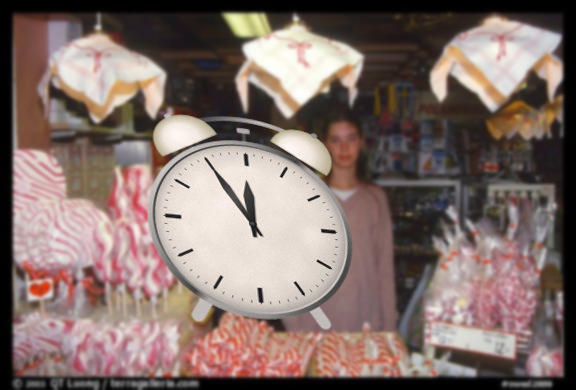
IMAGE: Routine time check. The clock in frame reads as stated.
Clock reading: 11:55
